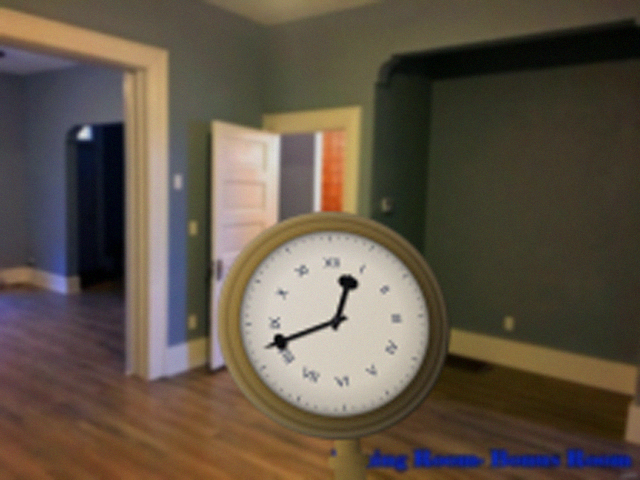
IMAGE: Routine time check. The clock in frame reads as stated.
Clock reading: 12:42
